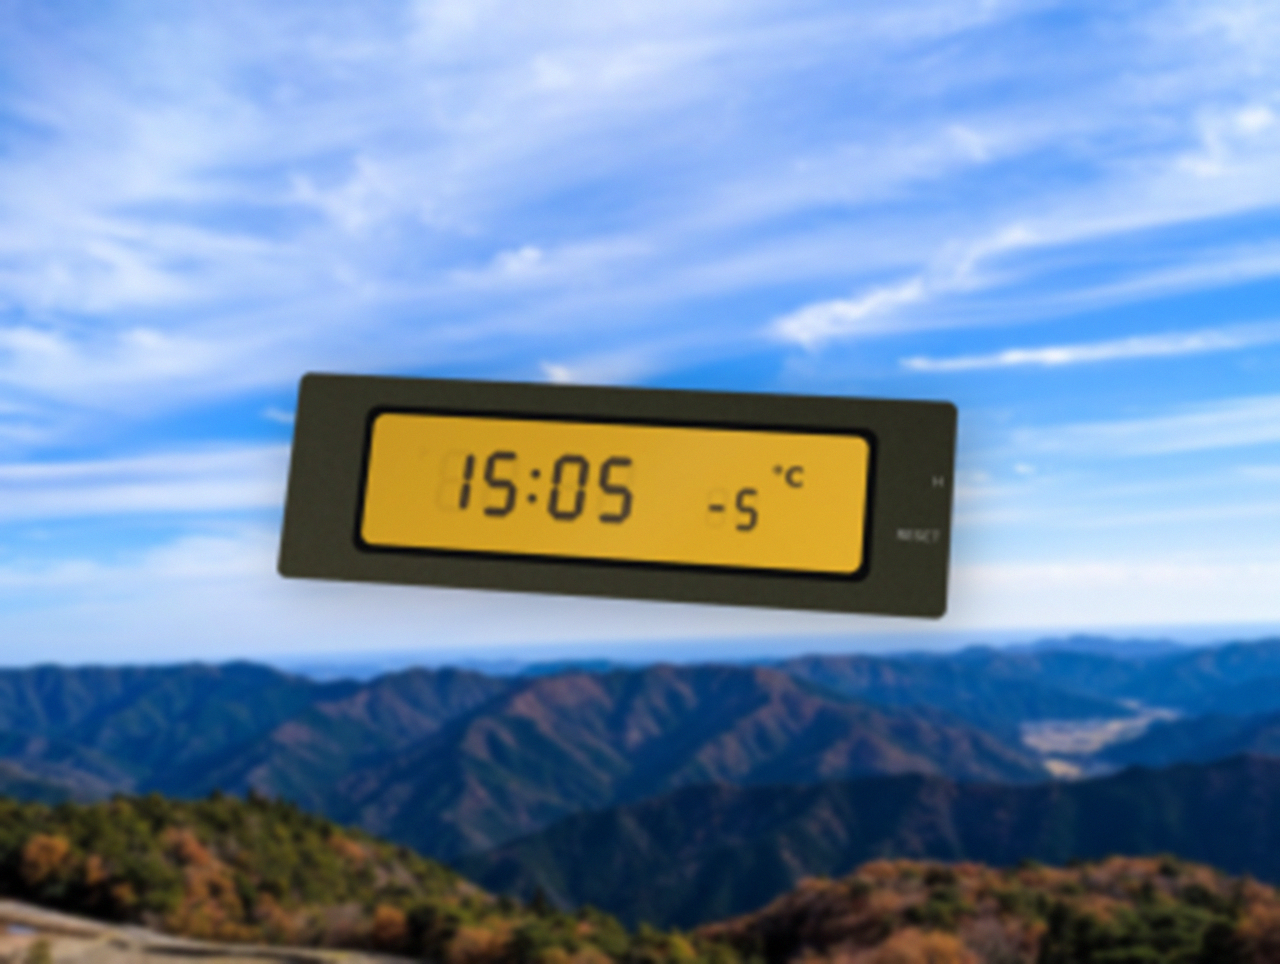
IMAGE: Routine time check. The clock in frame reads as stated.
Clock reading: 15:05
